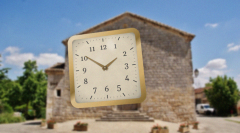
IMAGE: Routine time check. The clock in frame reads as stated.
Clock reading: 1:51
